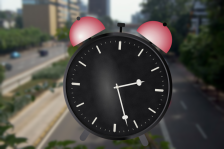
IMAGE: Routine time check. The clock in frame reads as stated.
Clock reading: 2:27
